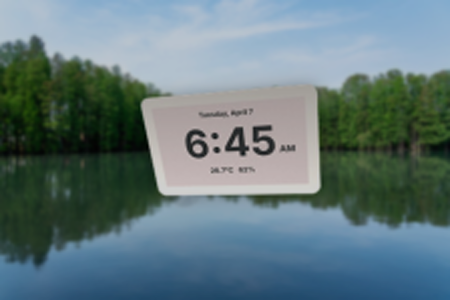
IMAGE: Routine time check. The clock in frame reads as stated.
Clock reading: 6:45
